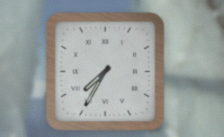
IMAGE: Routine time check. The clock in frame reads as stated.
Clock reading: 7:35
